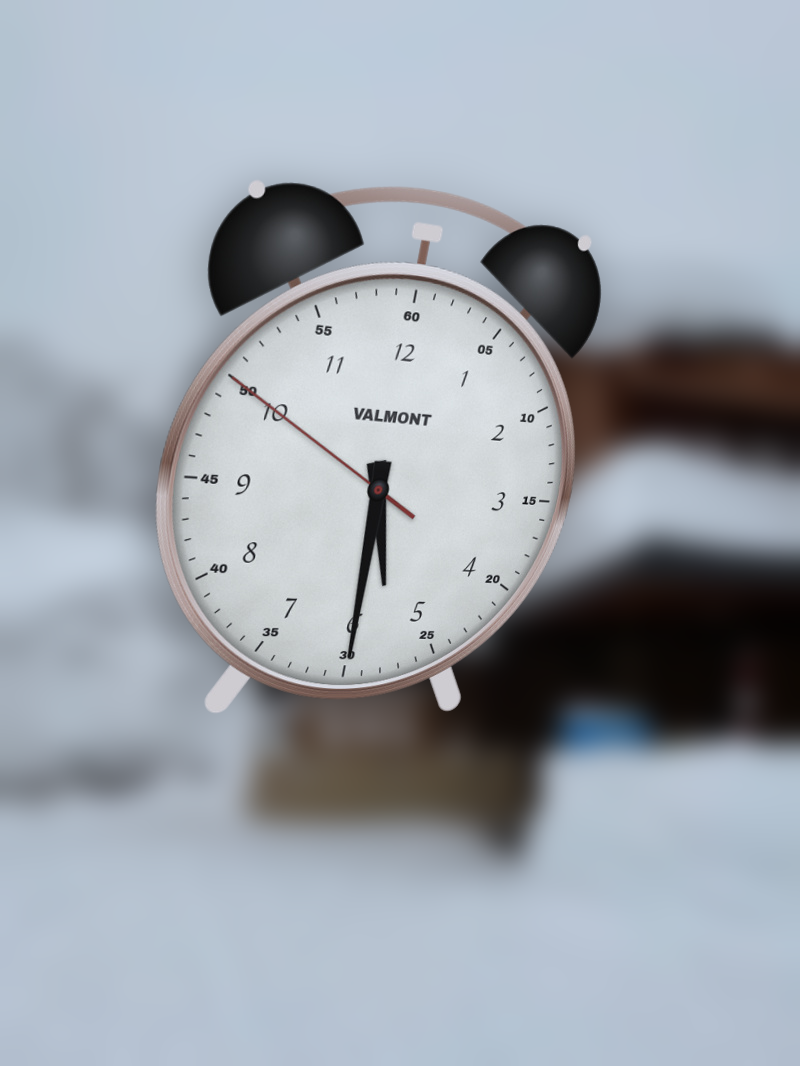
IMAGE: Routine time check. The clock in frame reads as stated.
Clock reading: 5:29:50
